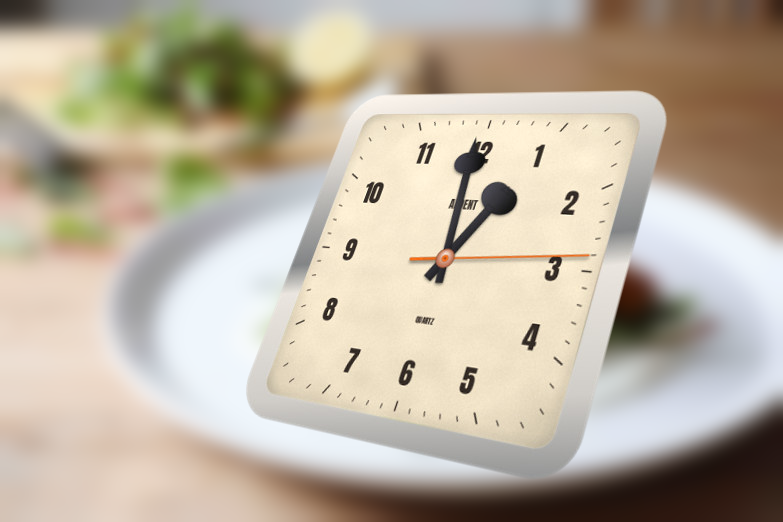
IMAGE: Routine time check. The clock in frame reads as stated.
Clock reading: 12:59:14
